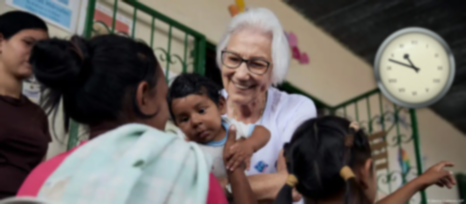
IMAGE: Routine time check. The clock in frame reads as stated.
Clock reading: 10:48
